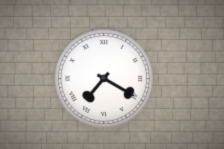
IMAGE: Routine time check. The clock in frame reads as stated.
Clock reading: 7:20
